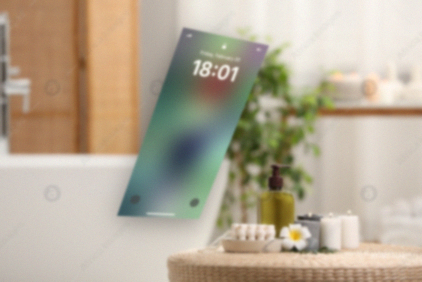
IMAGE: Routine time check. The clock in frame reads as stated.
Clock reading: 18:01
